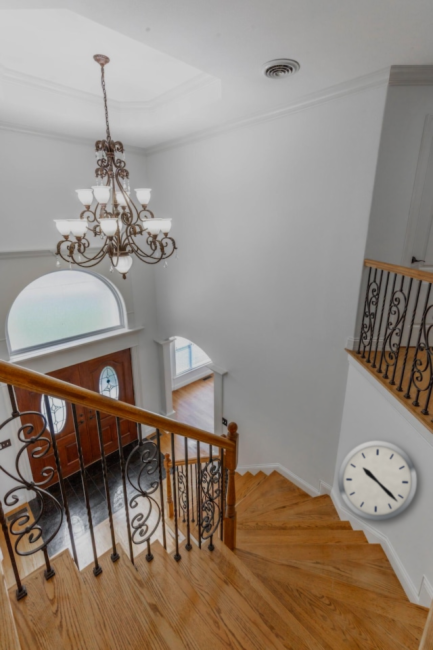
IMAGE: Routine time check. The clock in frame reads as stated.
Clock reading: 10:22
